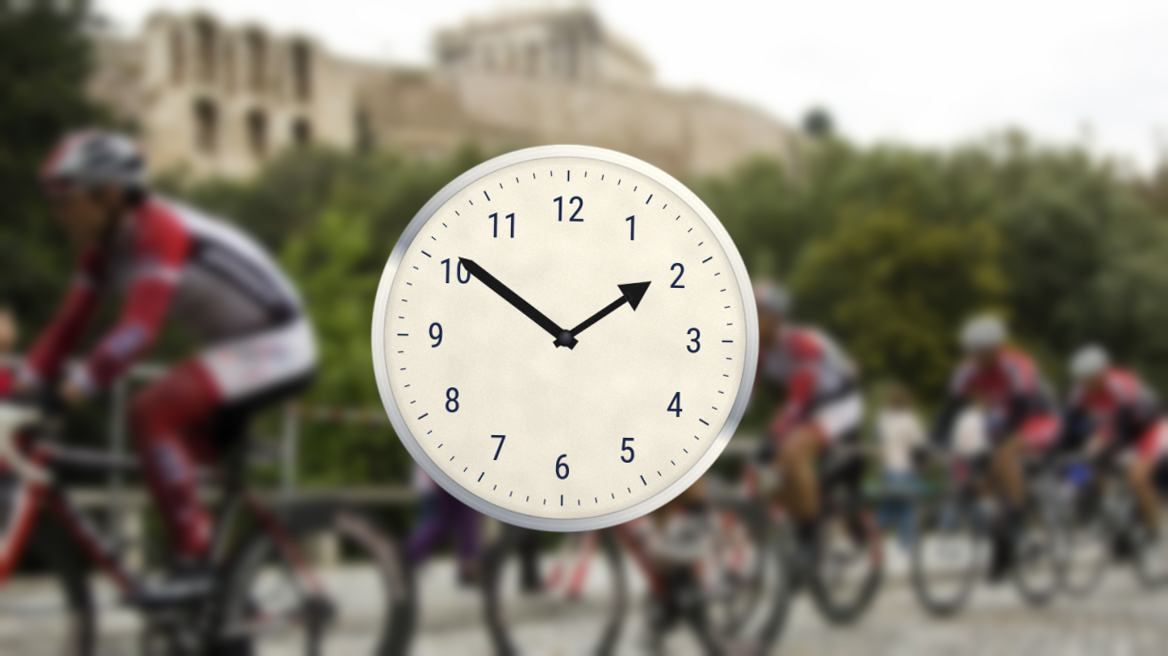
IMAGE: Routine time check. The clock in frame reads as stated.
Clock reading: 1:51
